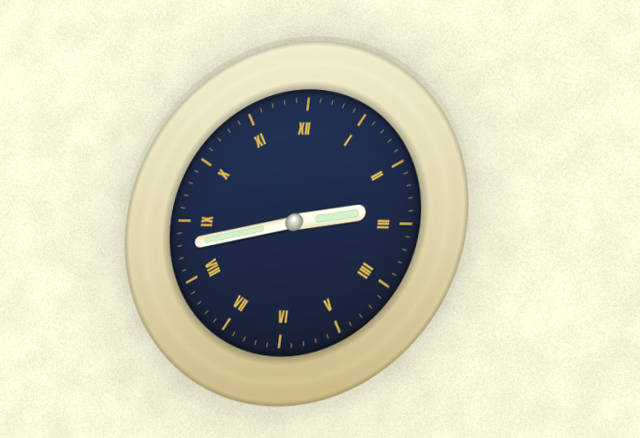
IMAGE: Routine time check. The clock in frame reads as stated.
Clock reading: 2:43
